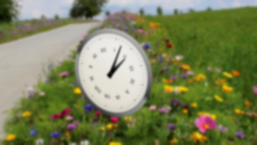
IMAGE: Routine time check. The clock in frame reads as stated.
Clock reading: 2:07
